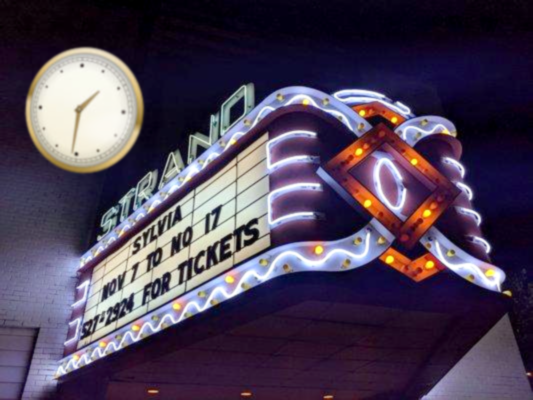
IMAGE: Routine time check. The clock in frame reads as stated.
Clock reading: 1:31
